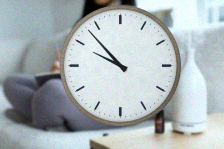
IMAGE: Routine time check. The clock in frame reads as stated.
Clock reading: 9:53
